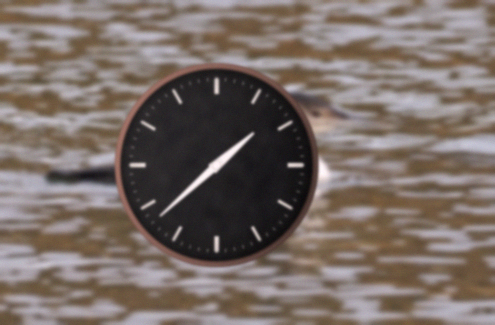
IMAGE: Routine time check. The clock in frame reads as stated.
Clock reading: 1:38
